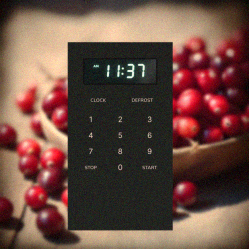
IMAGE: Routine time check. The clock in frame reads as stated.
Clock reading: 11:37
